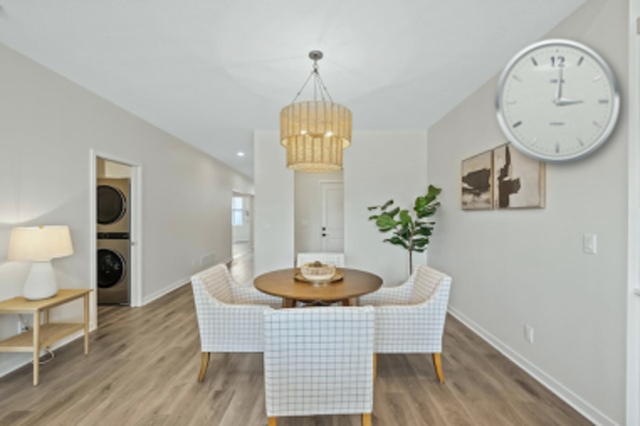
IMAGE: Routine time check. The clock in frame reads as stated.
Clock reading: 3:01
